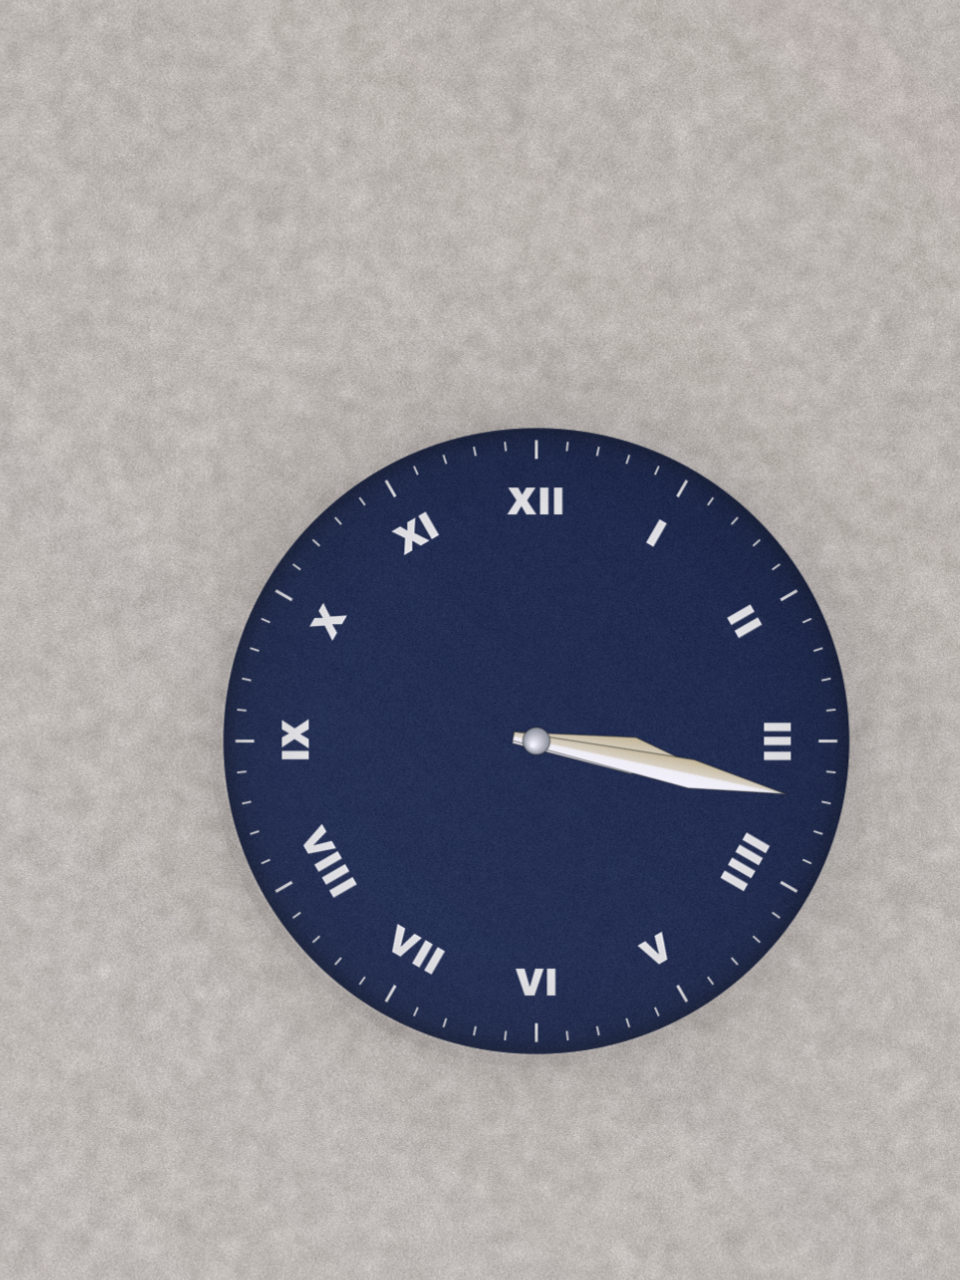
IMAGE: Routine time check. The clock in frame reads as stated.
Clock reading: 3:17
